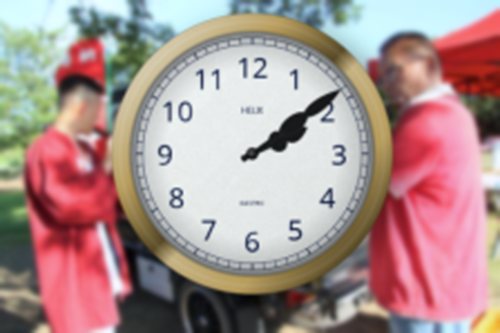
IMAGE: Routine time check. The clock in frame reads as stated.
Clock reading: 2:09
